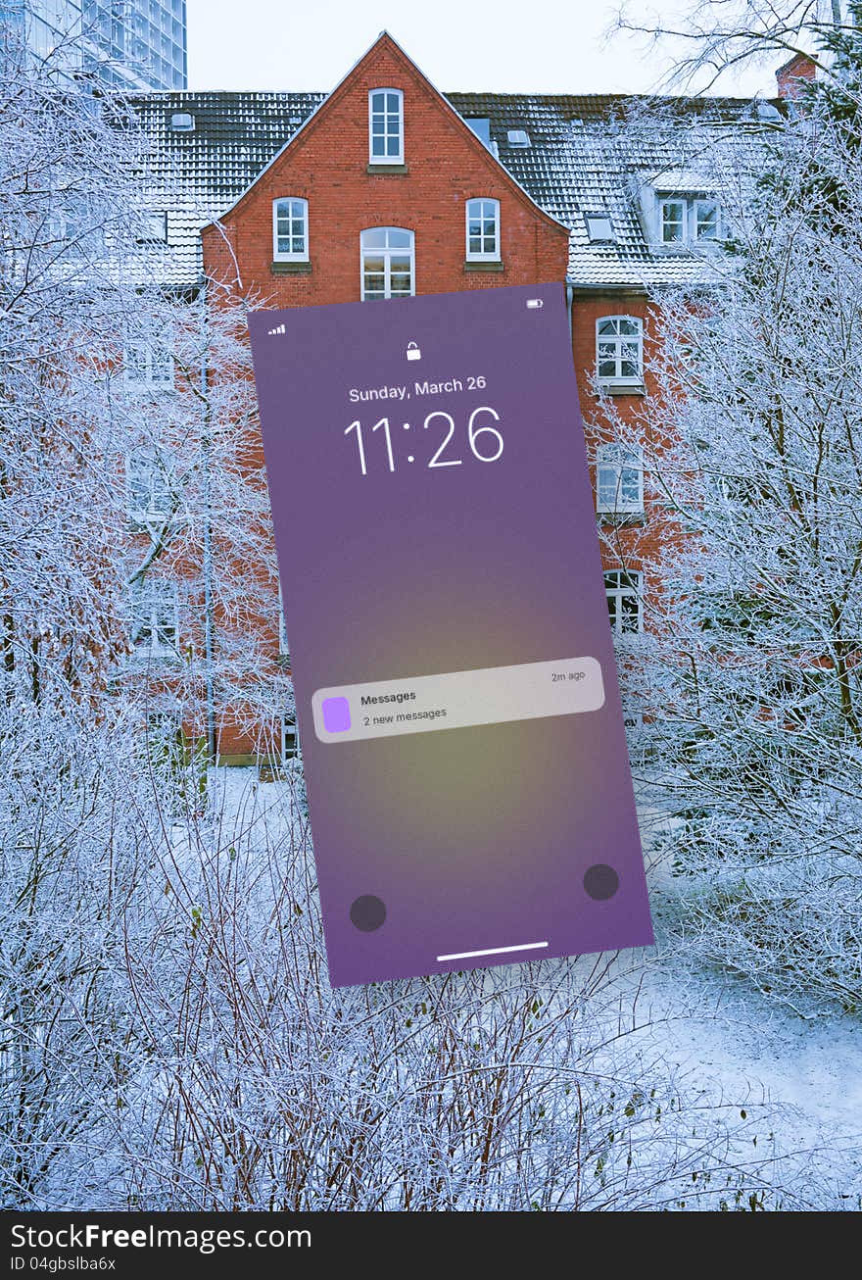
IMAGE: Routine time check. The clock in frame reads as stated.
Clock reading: 11:26
